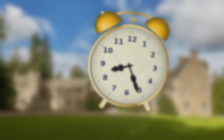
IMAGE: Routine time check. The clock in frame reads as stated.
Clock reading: 8:26
